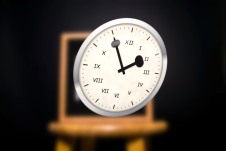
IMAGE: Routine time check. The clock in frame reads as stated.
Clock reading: 1:55
